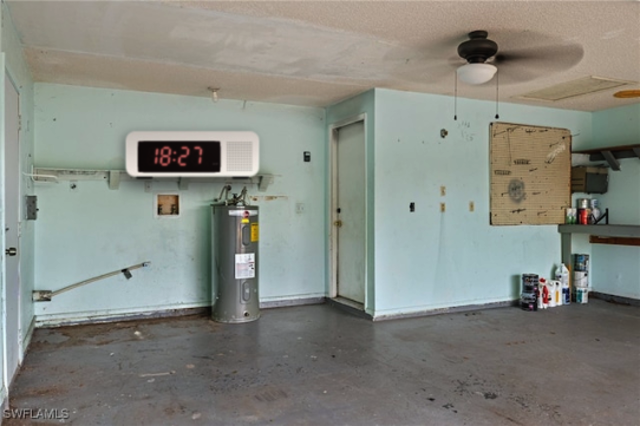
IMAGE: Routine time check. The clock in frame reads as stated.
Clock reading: 18:27
